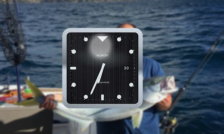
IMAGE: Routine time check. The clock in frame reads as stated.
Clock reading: 6:34
